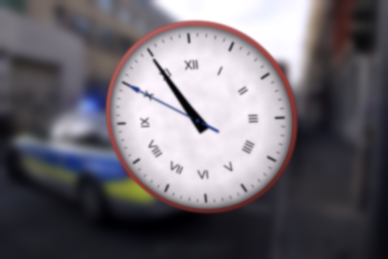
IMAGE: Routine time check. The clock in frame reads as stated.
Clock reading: 10:54:50
